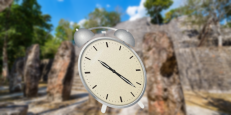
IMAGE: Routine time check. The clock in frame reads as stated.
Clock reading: 10:22
